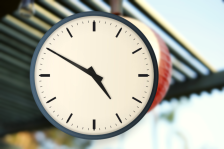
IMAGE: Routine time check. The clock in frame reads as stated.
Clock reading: 4:50
